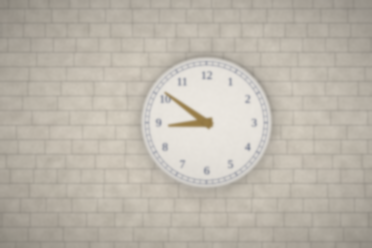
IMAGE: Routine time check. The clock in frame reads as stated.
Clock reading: 8:51
